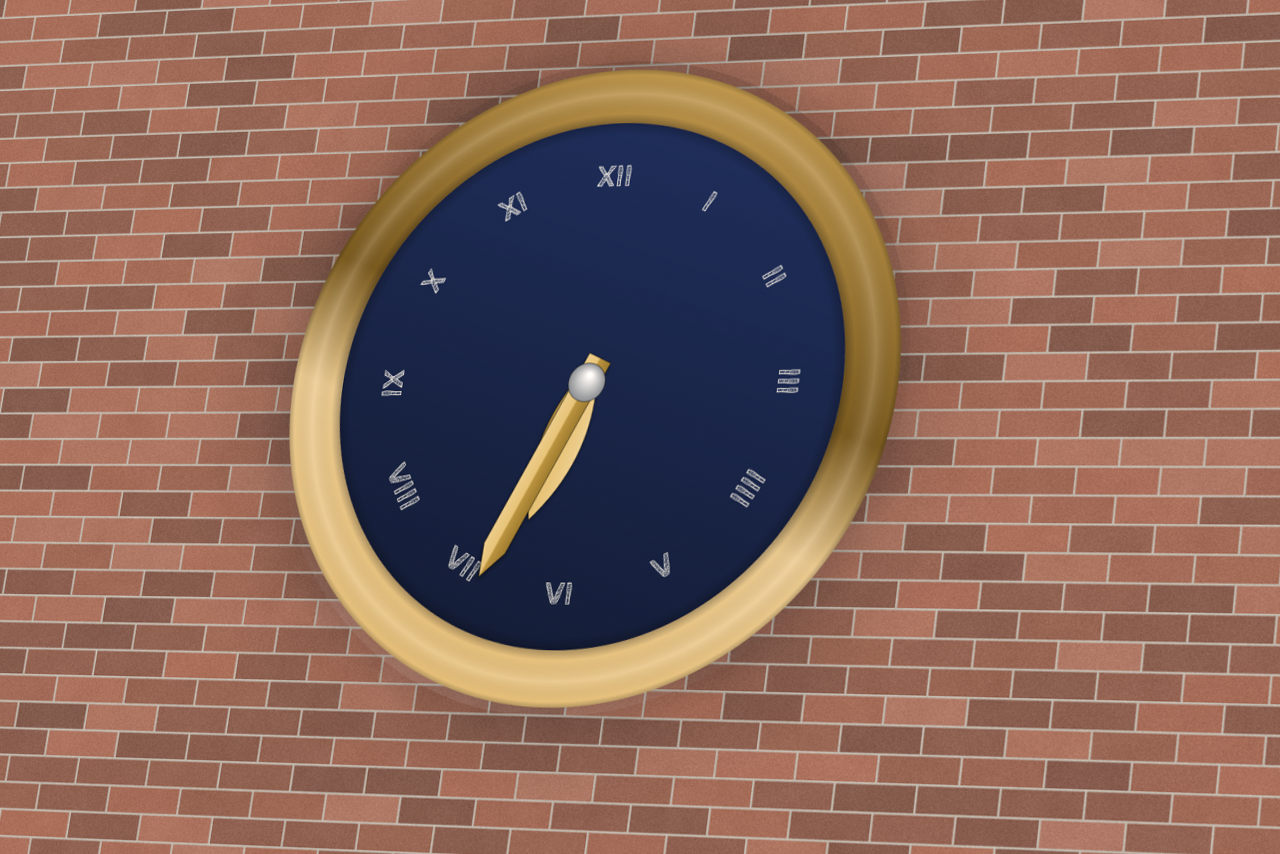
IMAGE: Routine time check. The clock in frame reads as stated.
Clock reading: 6:34
